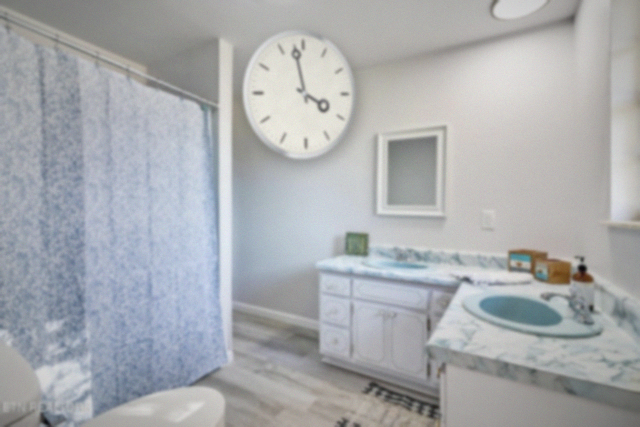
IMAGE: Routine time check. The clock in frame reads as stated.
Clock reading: 3:58
